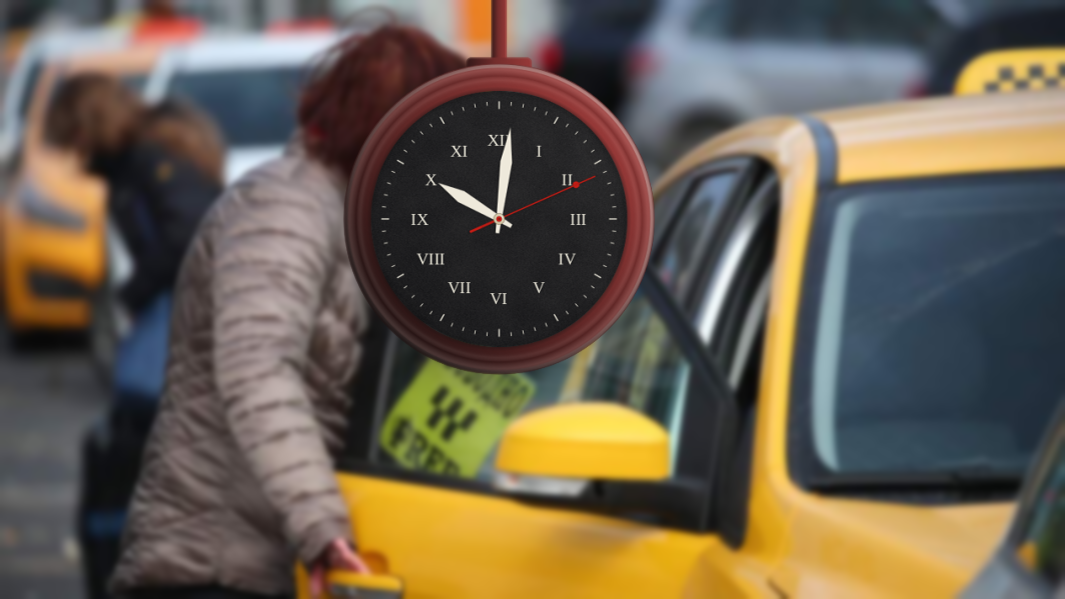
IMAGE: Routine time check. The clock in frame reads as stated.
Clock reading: 10:01:11
